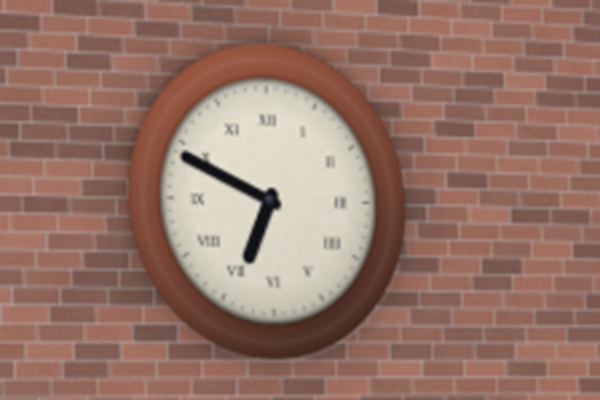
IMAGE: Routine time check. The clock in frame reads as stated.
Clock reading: 6:49
